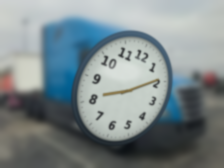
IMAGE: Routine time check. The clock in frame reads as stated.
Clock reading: 8:09
